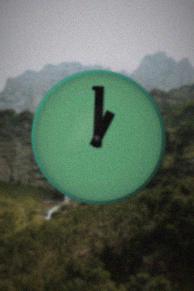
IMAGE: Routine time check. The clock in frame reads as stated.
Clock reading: 1:01
